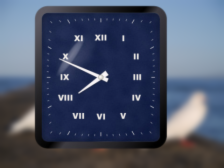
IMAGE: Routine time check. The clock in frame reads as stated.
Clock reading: 7:49
